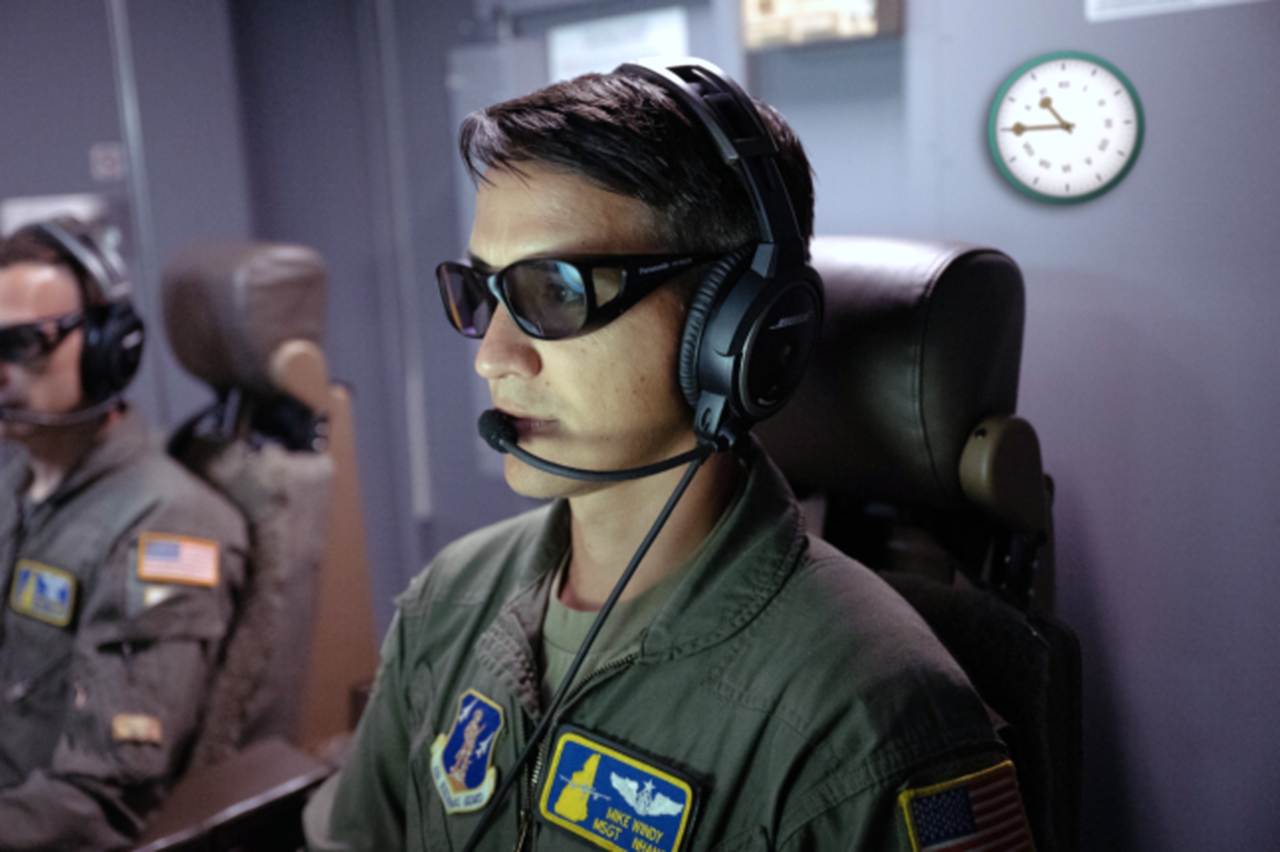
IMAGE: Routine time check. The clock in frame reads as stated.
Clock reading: 10:45
